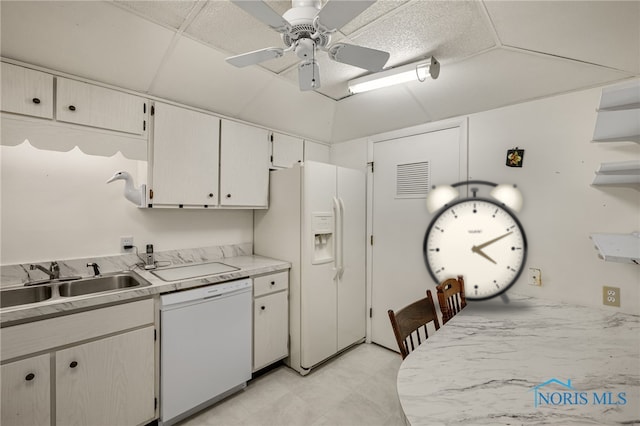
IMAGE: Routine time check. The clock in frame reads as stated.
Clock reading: 4:11
